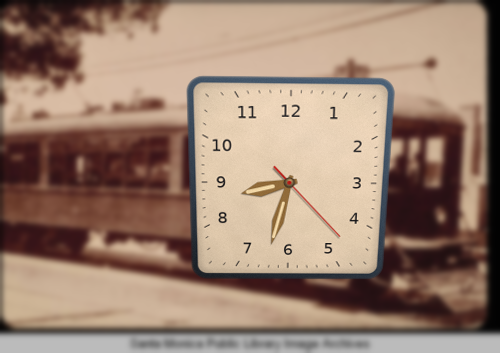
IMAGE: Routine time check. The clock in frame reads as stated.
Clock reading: 8:32:23
